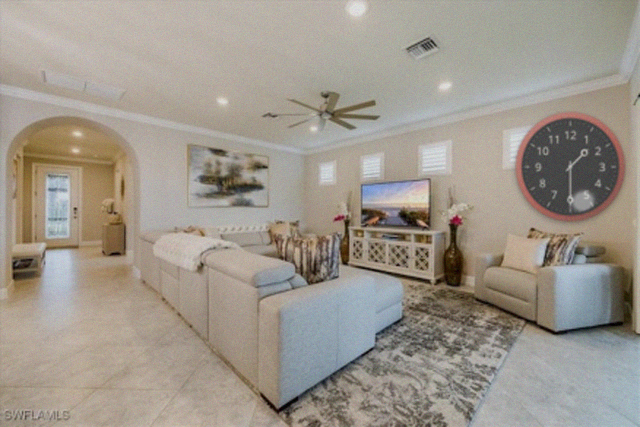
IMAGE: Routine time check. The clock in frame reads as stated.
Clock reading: 1:30
